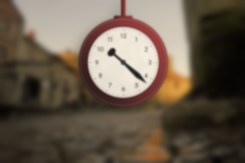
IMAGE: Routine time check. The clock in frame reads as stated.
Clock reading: 10:22
